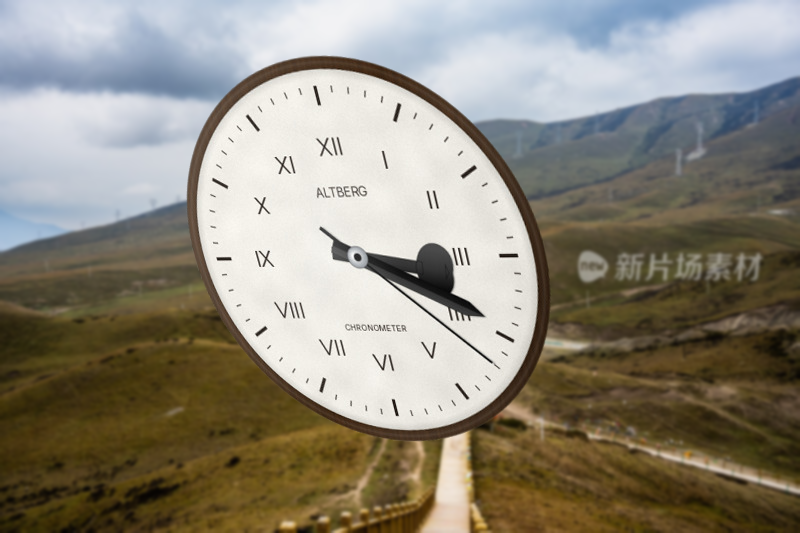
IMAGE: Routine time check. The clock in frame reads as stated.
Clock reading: 3:19:22
